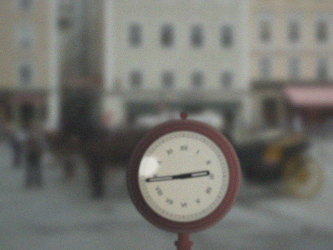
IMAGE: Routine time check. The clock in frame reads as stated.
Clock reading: 2:44
